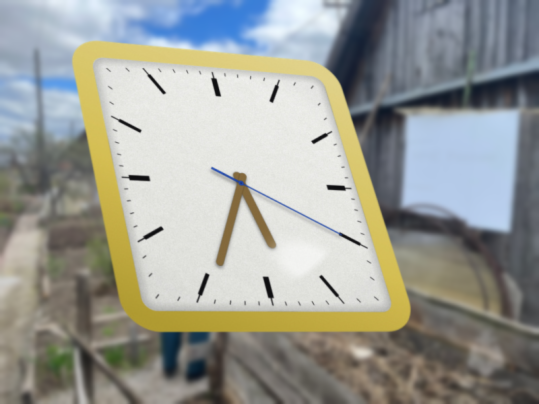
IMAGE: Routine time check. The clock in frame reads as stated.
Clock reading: 5:34:20
